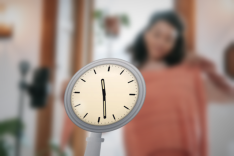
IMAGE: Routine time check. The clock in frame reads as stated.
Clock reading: 11:28
